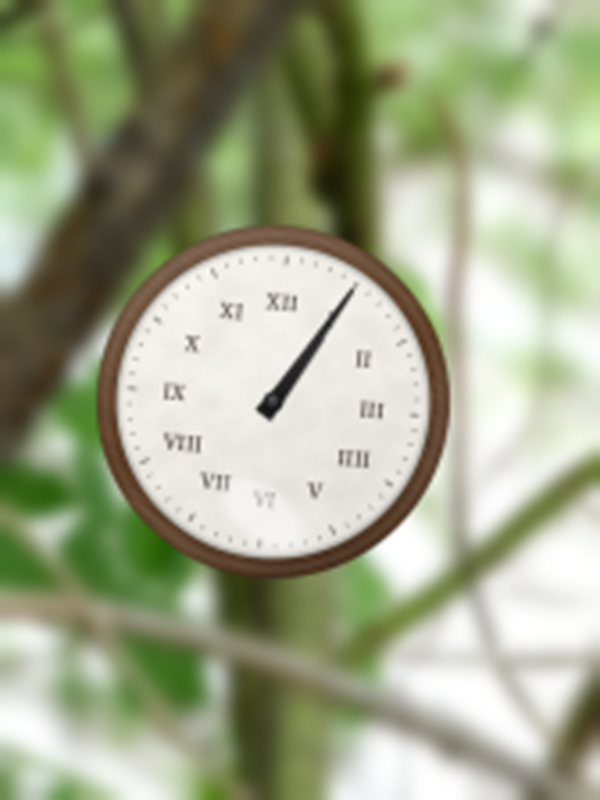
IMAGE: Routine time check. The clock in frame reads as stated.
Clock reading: 1:05
